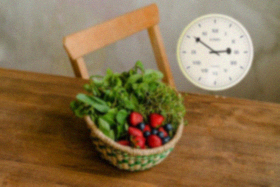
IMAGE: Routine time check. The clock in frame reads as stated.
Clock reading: 2:51
